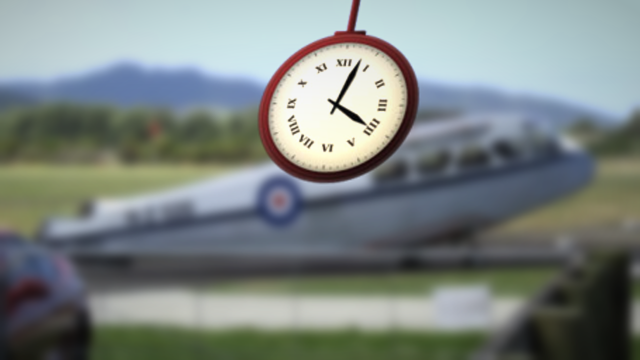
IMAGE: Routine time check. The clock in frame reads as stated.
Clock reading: 4:03
